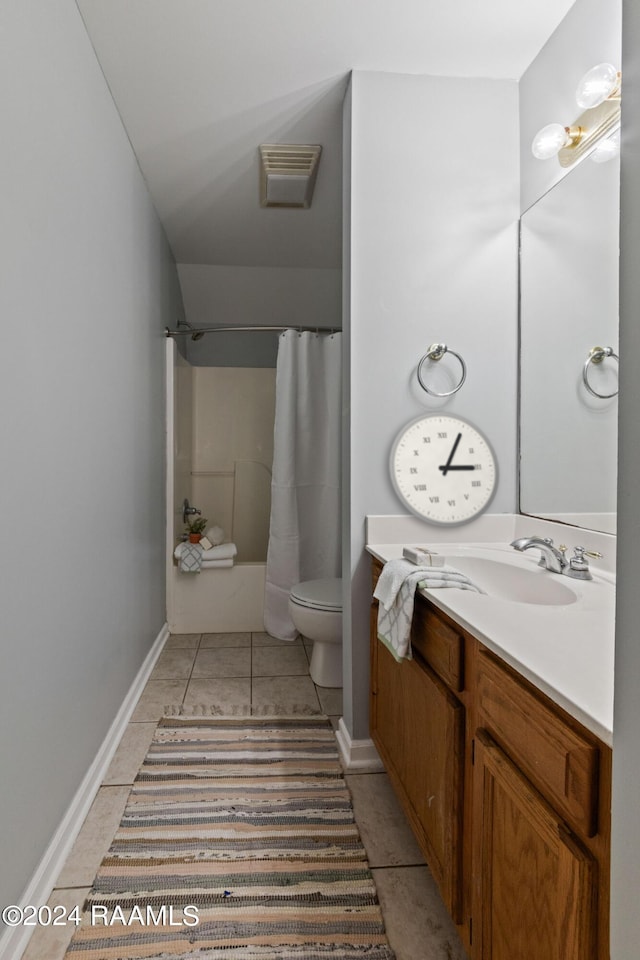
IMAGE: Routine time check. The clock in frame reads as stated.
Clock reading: 3:05
